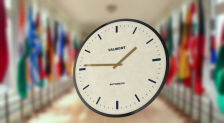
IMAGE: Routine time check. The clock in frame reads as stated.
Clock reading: 1:46
